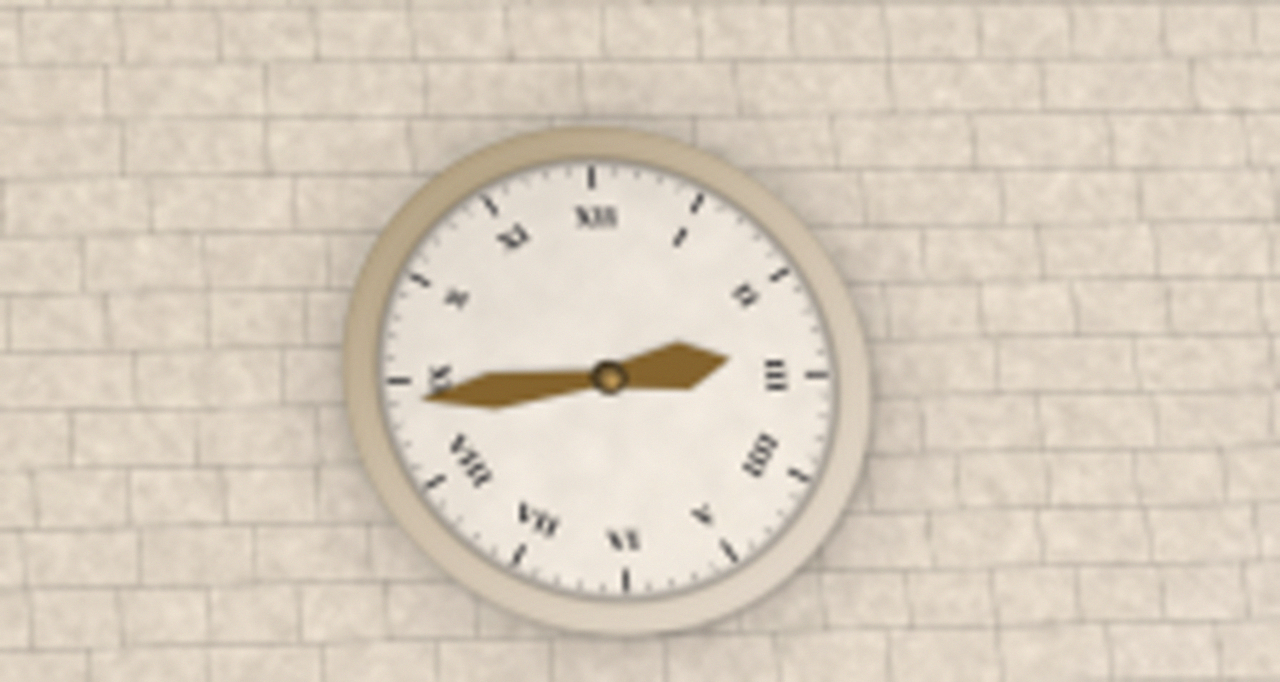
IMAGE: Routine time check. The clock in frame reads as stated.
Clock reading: 2:44
